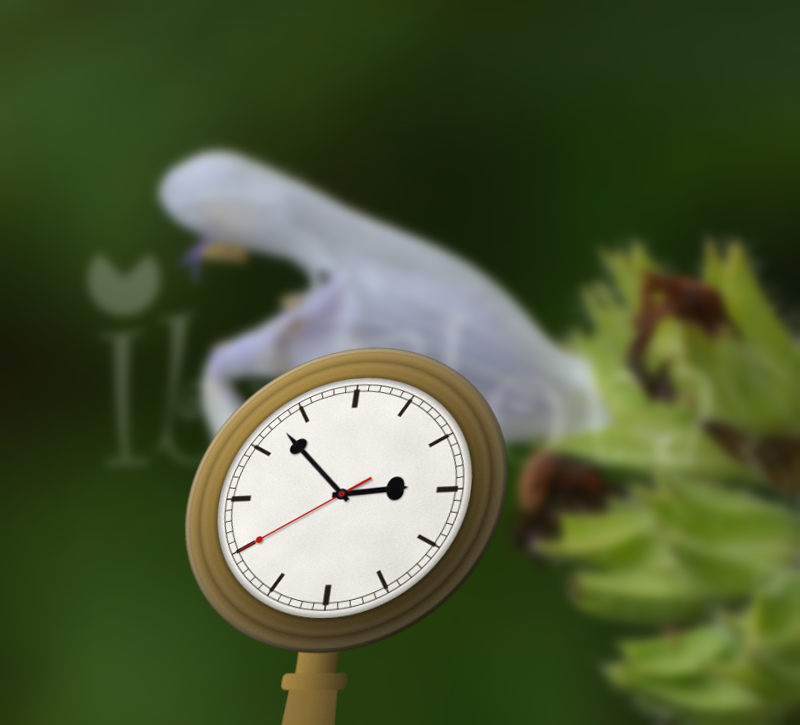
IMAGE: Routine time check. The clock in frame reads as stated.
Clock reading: 2:52:40
